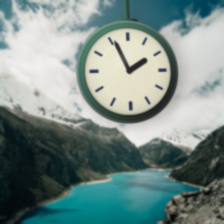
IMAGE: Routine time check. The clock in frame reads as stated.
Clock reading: 1:56
